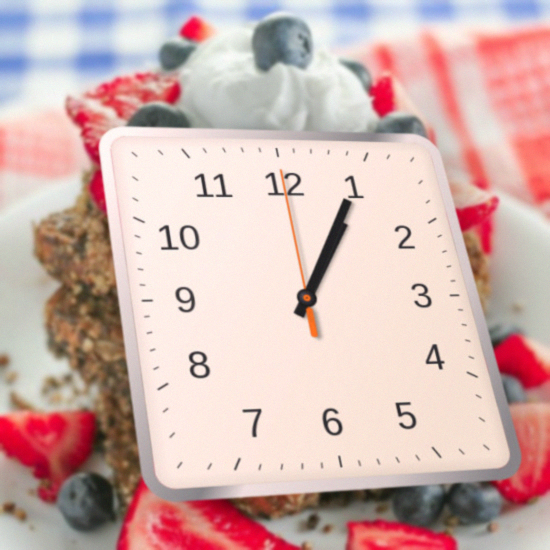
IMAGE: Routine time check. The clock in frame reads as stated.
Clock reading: 1:05:00
